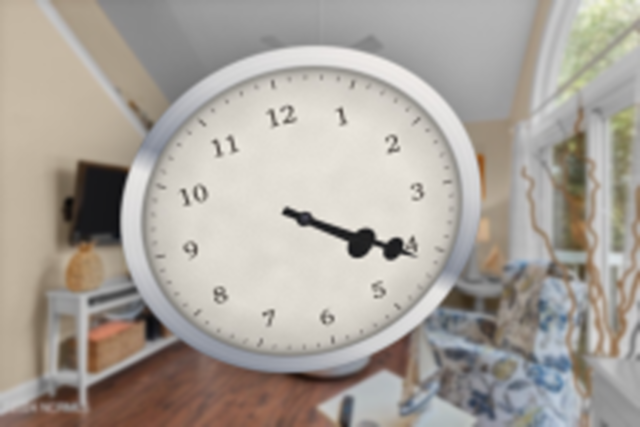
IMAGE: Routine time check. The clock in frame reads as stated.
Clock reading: 4:21
